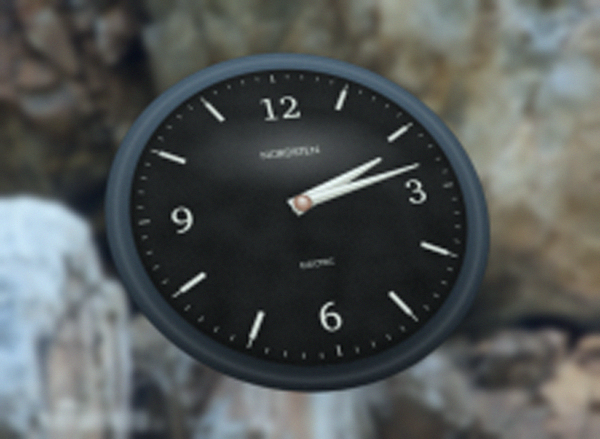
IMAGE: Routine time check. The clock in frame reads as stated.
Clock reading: 2:13
